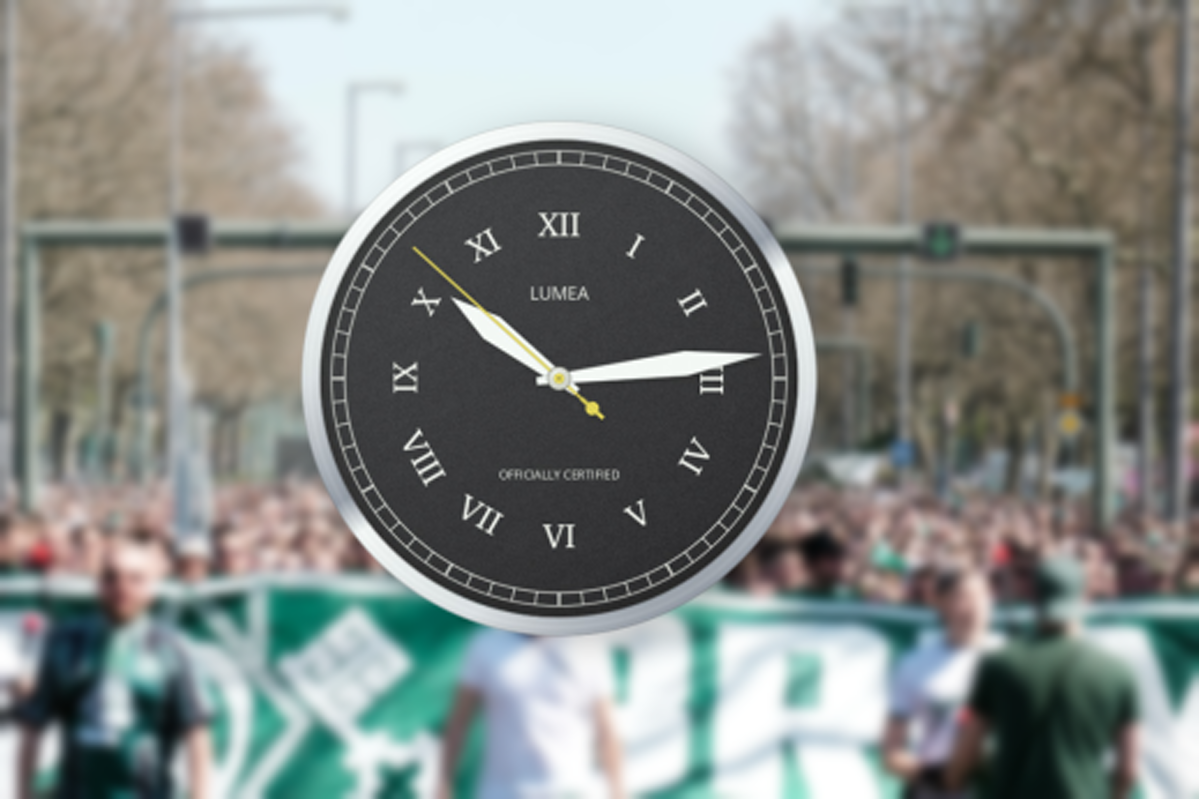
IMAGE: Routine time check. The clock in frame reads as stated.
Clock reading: 10:13:52
